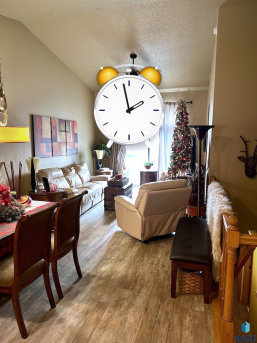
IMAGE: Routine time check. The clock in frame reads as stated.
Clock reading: 1:58
